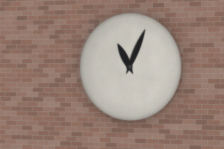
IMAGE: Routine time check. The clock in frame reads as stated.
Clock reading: 11:04
